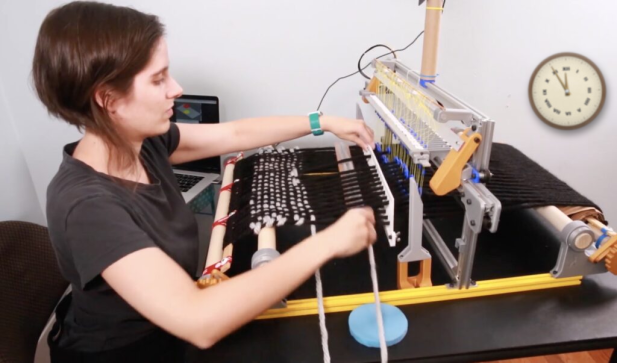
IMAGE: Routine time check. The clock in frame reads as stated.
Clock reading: 11:55
